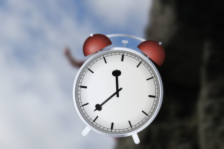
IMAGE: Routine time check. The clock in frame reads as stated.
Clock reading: 11:37
